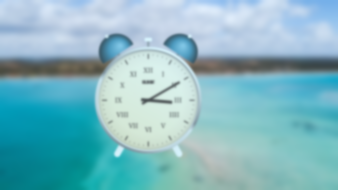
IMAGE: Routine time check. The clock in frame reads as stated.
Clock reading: 3:10
